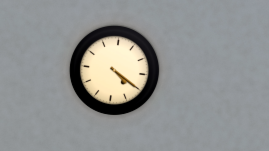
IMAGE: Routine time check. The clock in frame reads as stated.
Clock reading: 4:20
